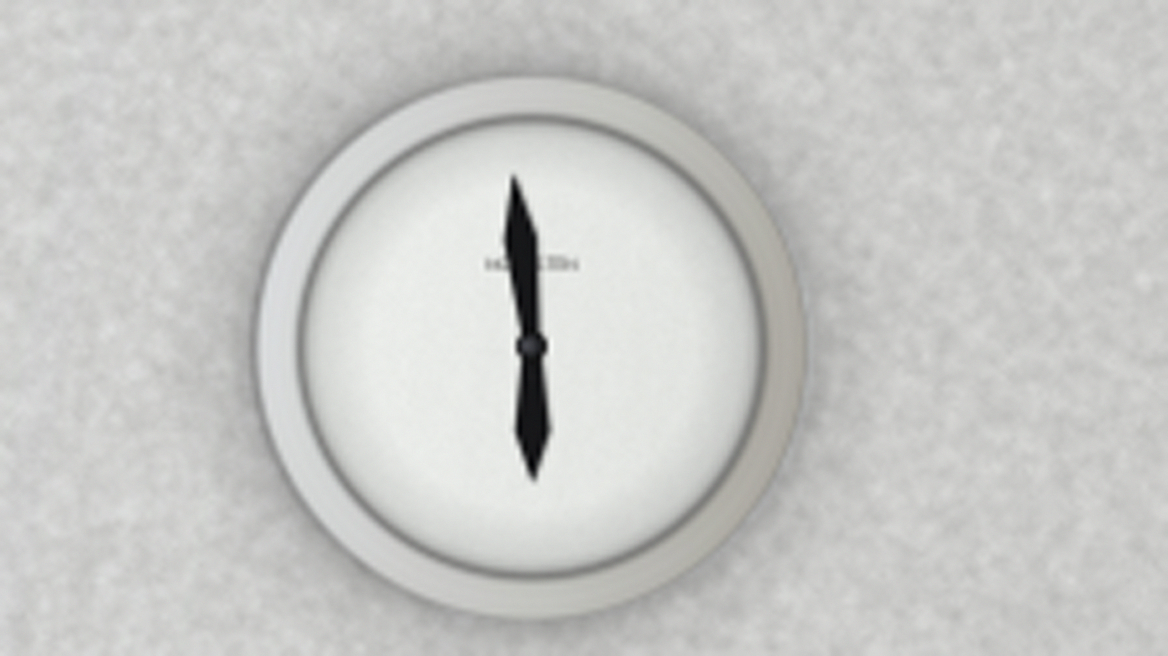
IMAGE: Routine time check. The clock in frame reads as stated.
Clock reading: 5:59
